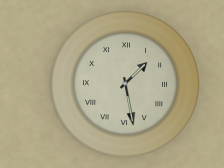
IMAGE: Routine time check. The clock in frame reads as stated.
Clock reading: 1:28
